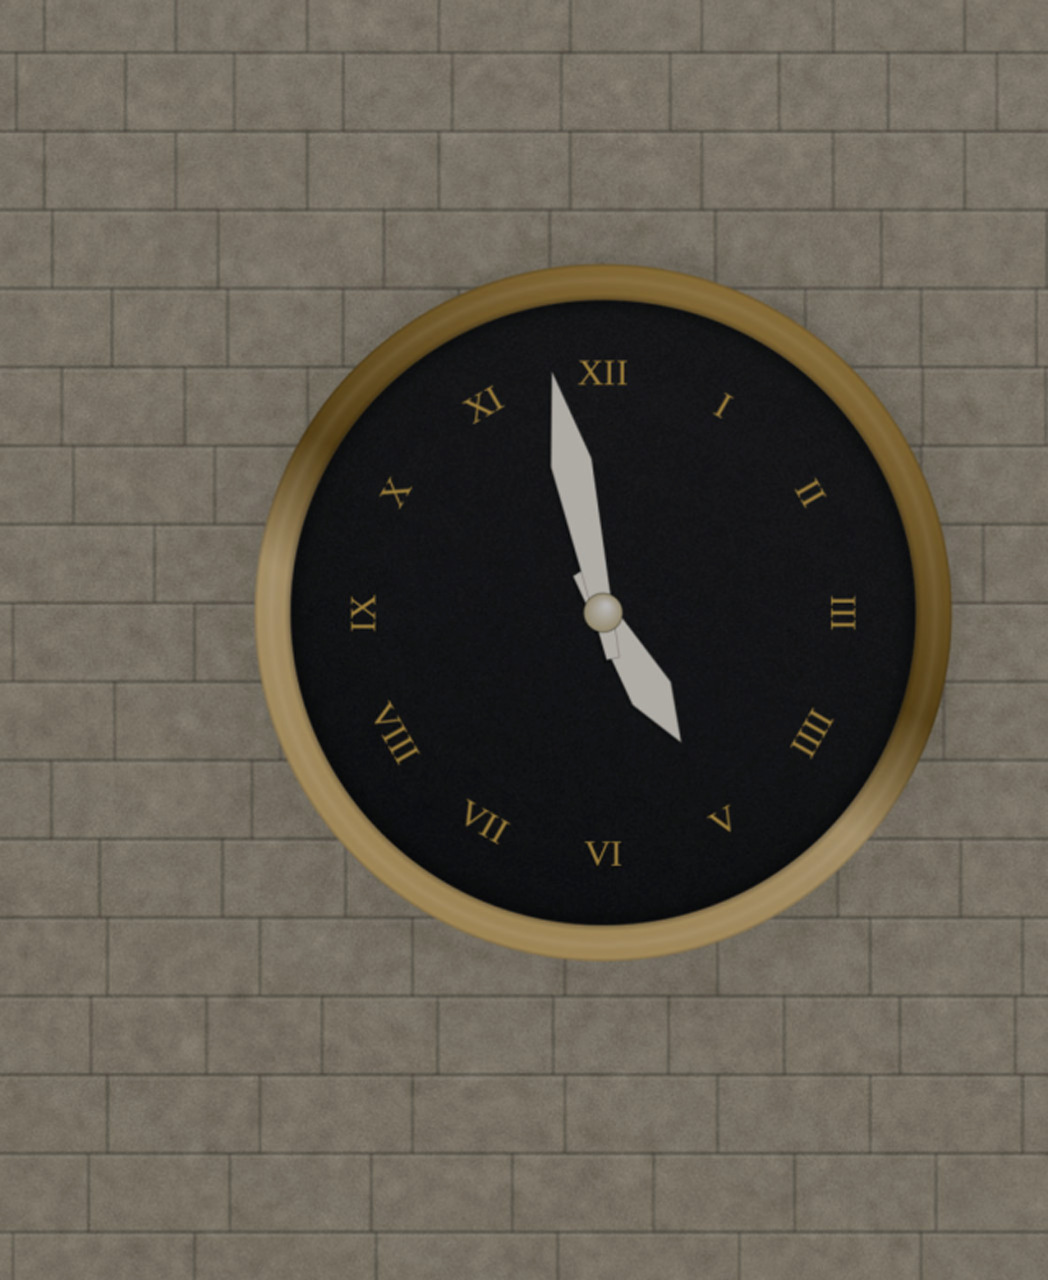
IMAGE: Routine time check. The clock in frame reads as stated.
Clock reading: 4:58
